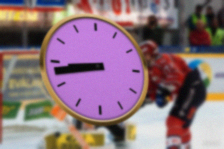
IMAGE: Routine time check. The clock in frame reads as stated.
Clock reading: 8:43
